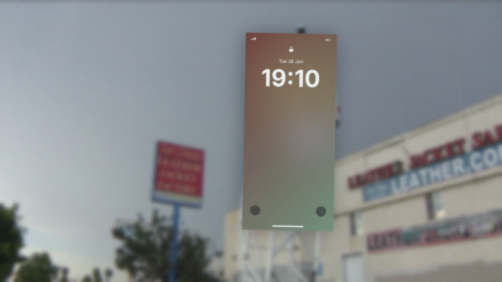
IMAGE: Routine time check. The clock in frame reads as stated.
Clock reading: 19:10
